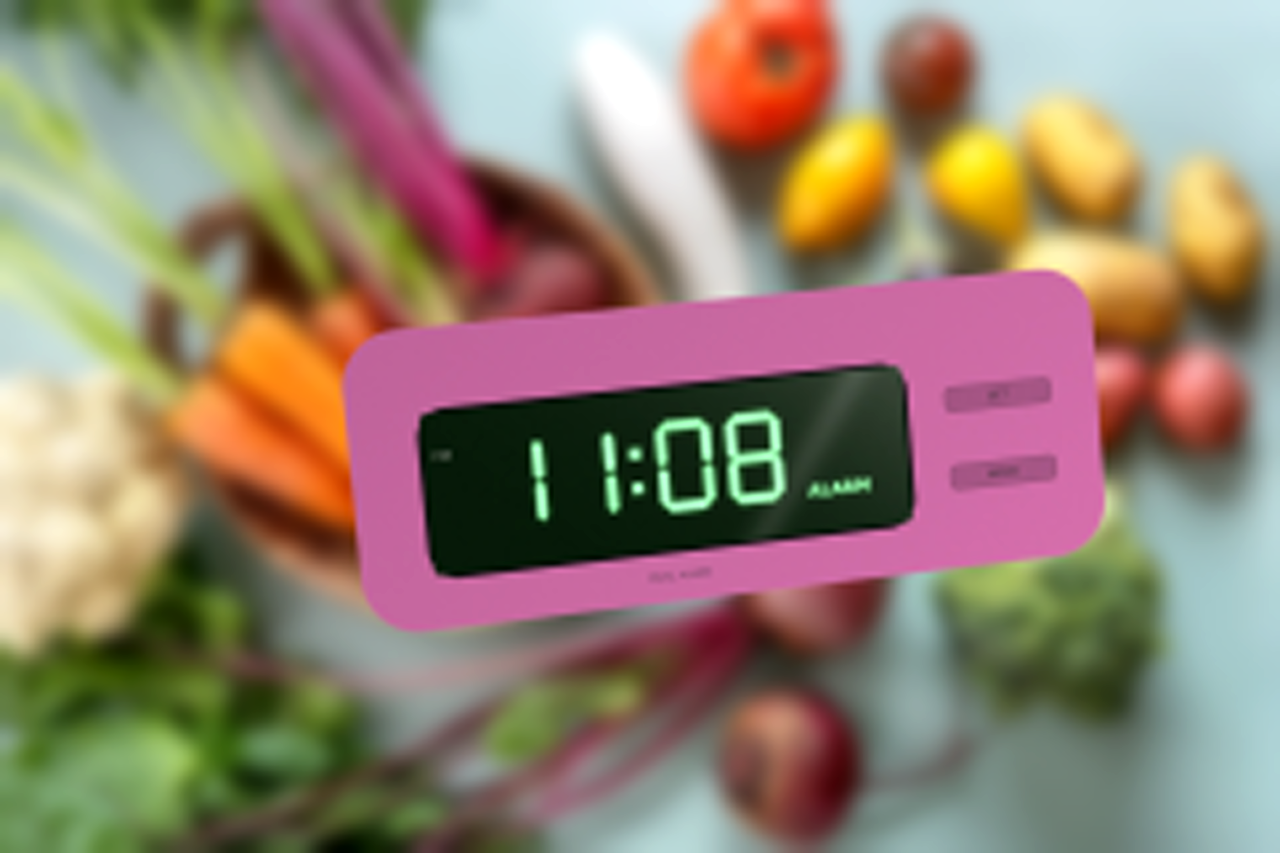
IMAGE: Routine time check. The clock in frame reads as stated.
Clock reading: 11:08
